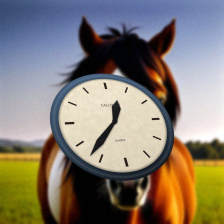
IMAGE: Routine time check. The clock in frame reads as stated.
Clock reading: 12:37
